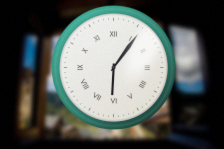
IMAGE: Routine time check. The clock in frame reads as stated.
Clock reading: 6:06
